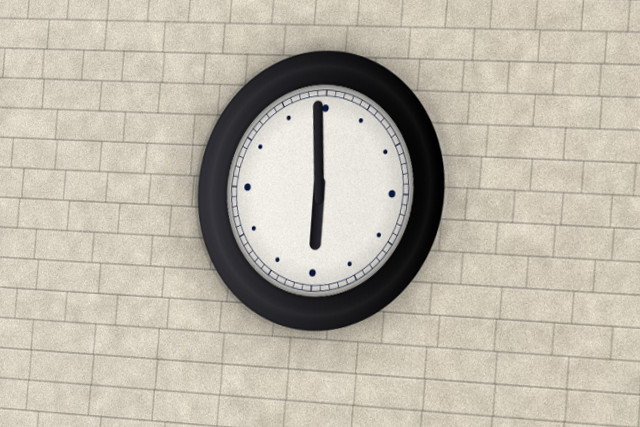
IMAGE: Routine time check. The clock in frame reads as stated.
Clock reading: 5:59
